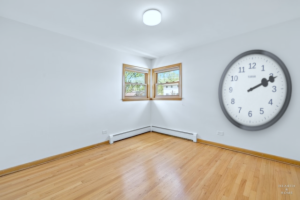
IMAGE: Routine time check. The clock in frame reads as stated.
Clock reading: 2:11
